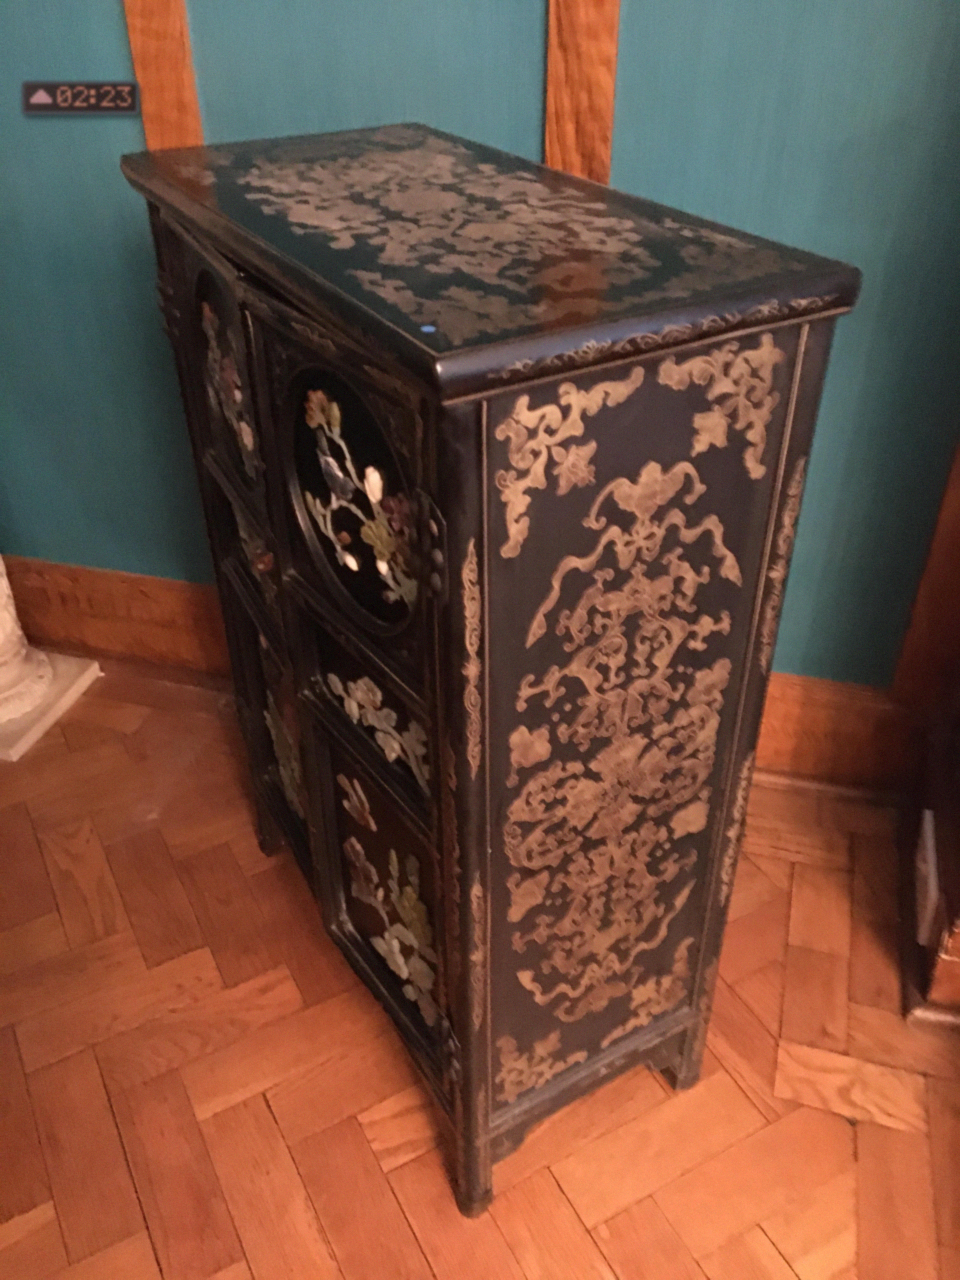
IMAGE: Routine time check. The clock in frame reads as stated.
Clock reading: 2:23
